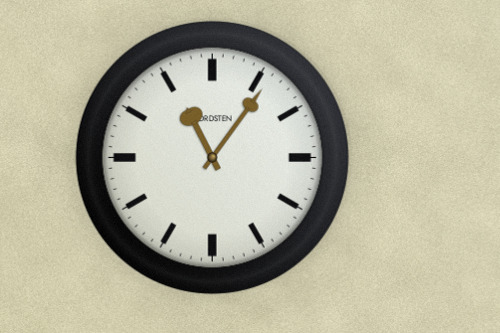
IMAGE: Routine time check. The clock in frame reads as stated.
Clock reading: 11:06
